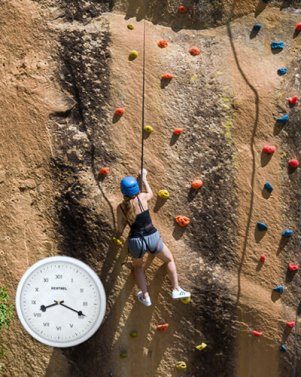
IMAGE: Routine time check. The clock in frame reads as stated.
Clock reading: 8:19
